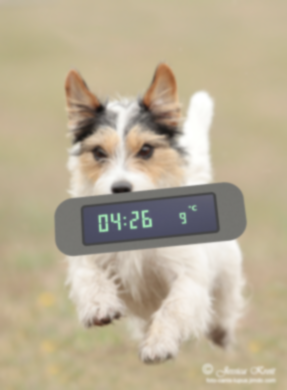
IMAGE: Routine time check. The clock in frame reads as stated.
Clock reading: 4:26
